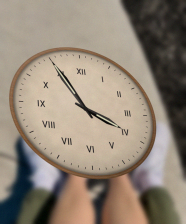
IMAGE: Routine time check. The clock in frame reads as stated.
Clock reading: 3:55
